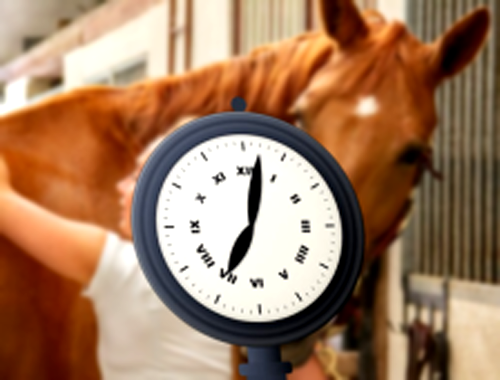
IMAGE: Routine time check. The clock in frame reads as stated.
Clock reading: 7:02
